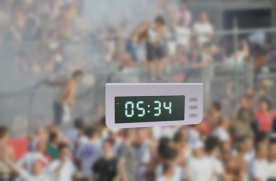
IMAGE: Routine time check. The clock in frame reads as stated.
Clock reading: 5:34
